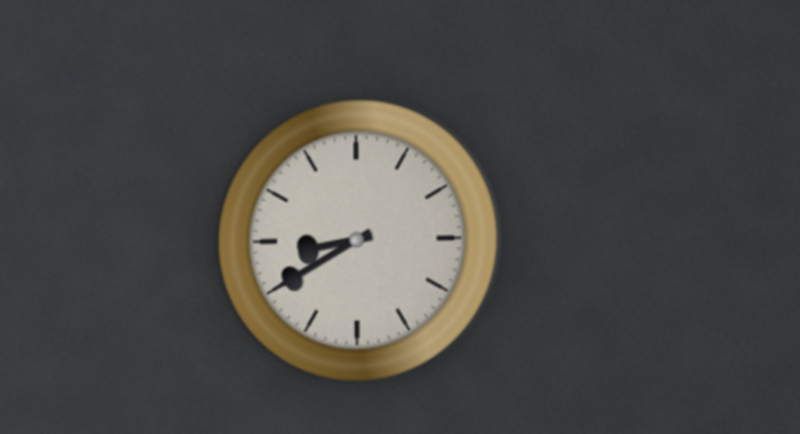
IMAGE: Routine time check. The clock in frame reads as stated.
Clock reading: 8:40
